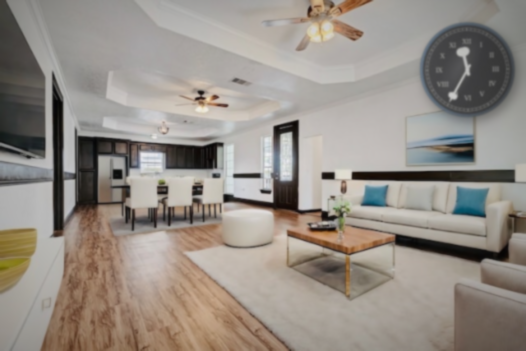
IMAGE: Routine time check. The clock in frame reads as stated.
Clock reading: 11:35
